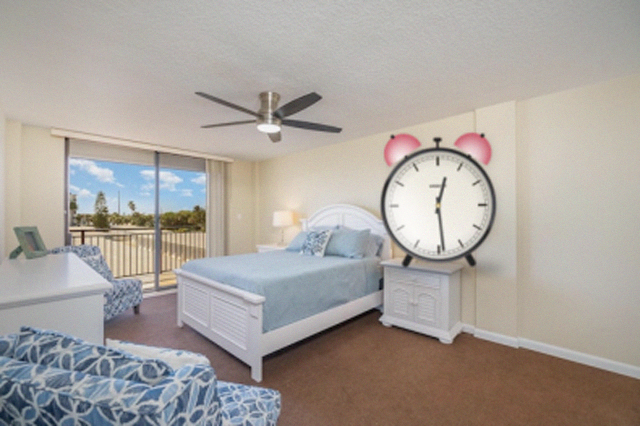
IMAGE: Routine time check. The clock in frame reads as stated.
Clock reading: 12:29
